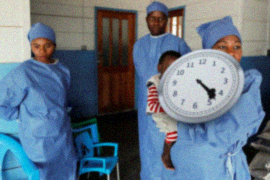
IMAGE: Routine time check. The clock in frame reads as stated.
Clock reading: 4:23
